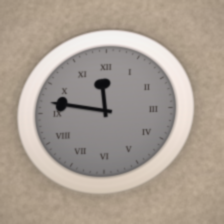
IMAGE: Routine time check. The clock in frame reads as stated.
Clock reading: 11:47
